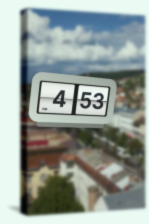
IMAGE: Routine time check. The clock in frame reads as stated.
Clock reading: 4:53
